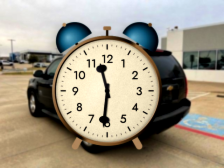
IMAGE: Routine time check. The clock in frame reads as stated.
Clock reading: 11:31
